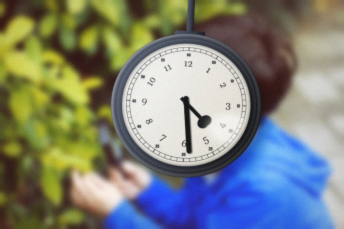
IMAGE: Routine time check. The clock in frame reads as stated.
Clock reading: 4:29
